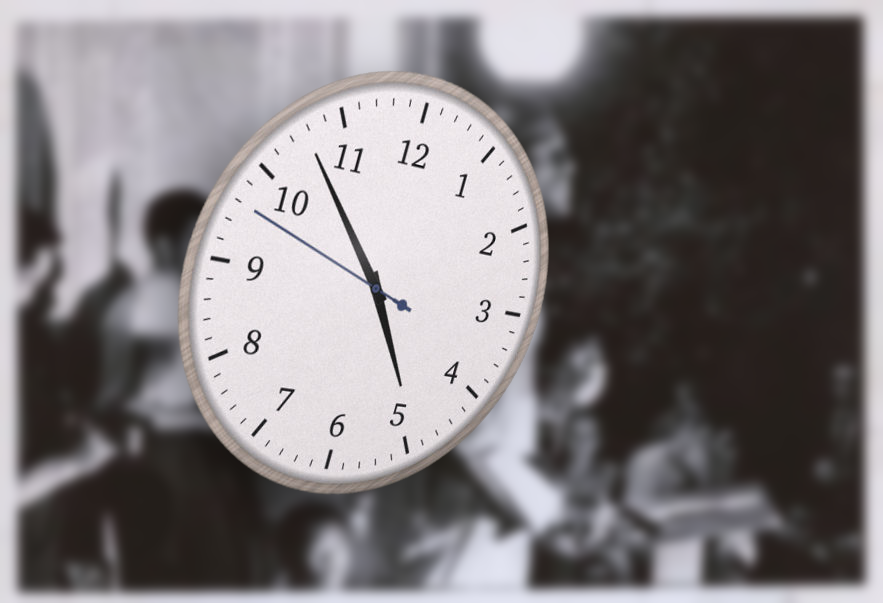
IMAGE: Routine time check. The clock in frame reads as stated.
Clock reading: 4:52:48
